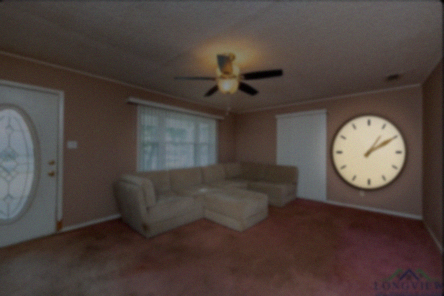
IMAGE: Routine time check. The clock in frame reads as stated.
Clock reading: 1:10
